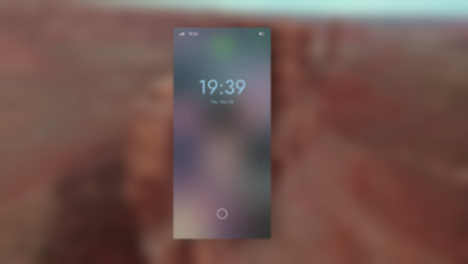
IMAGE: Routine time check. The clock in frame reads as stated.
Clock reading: 19:39
